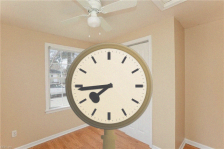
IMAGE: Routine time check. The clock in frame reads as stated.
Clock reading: 7:44
